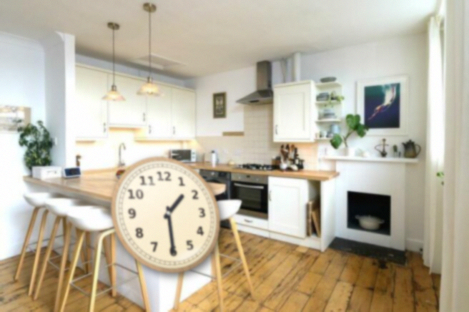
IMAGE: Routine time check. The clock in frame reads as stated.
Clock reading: 1:30
